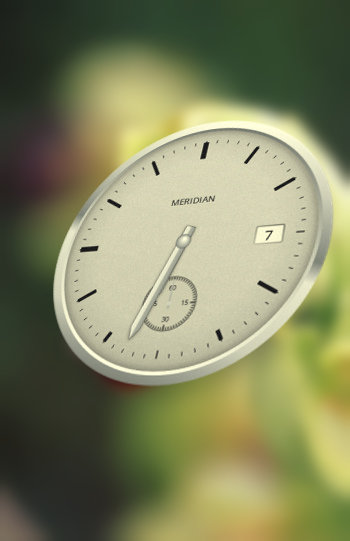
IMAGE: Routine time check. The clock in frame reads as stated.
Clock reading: 6:33
